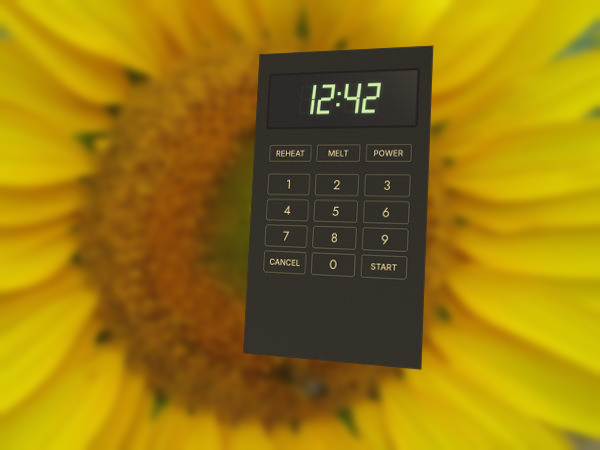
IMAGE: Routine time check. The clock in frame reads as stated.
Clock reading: 12:42
